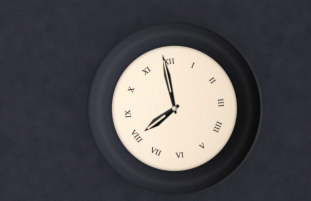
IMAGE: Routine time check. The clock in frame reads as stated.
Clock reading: 7:59
